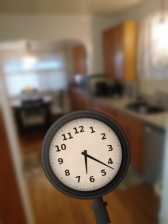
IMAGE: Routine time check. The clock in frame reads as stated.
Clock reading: 6:22
